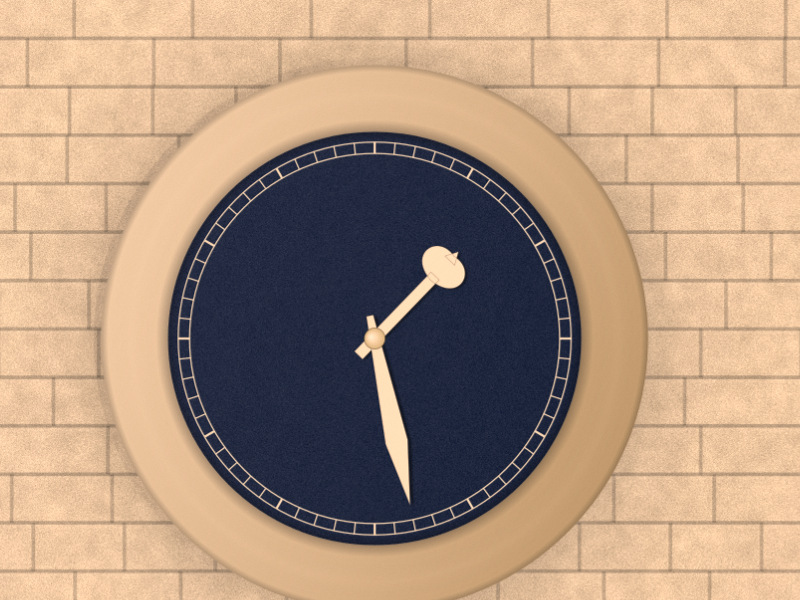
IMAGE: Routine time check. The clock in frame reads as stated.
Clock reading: 1:28
